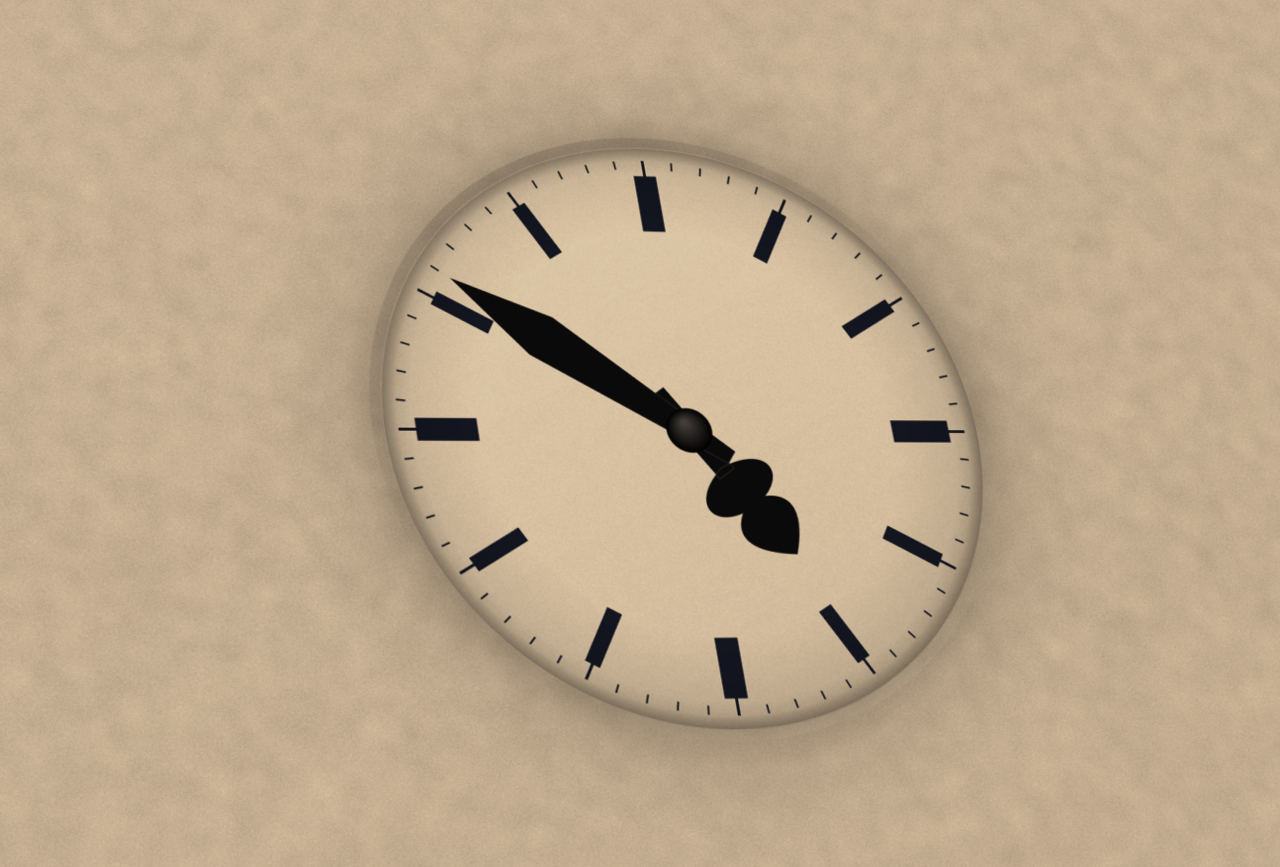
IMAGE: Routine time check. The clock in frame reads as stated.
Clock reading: 4:51
